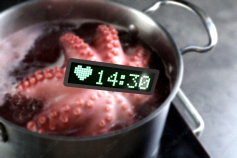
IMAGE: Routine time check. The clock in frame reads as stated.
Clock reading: 14:30
